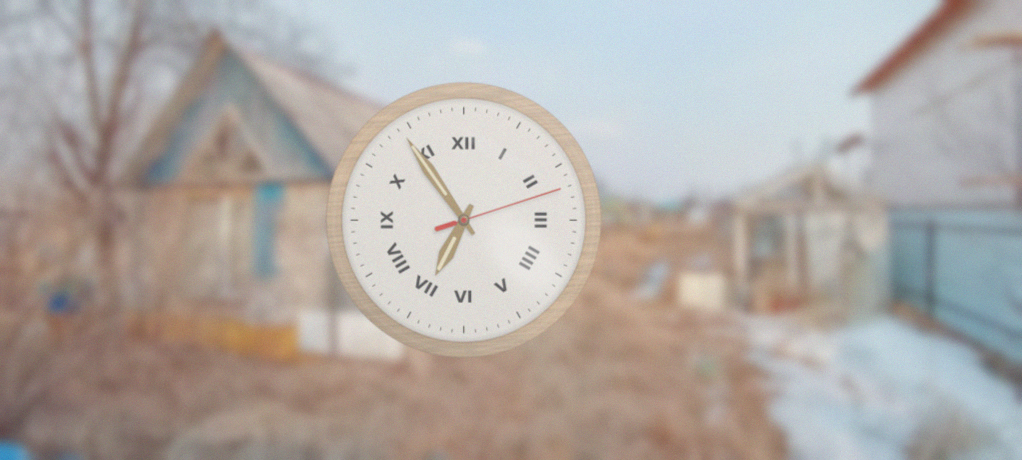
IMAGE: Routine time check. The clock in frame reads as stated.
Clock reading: 6:54:12
